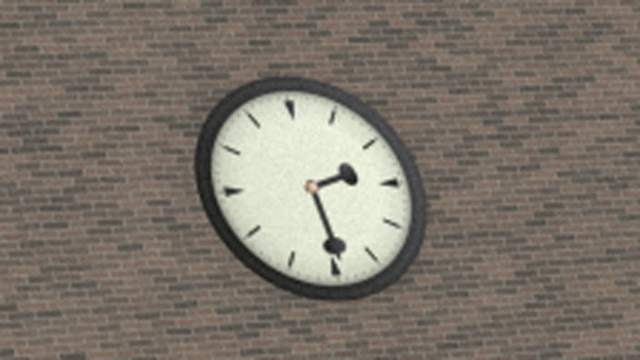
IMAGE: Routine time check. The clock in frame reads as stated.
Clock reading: 2:29
